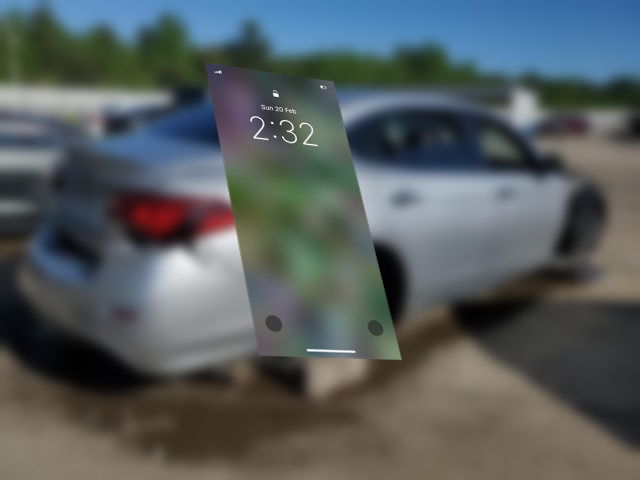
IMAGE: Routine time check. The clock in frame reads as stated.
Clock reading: 2:32
